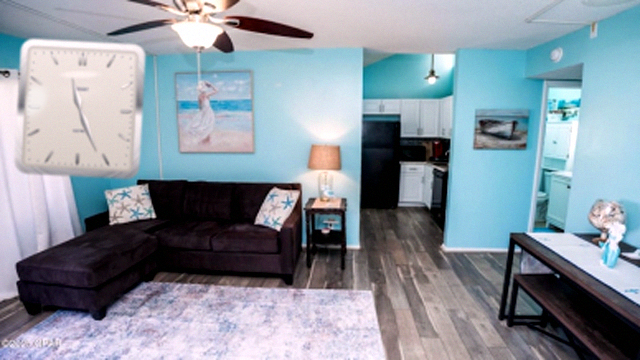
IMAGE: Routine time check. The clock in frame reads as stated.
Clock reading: 11:26
